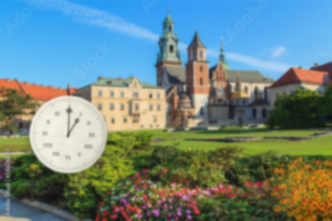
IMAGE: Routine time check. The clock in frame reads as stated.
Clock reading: 1:00
